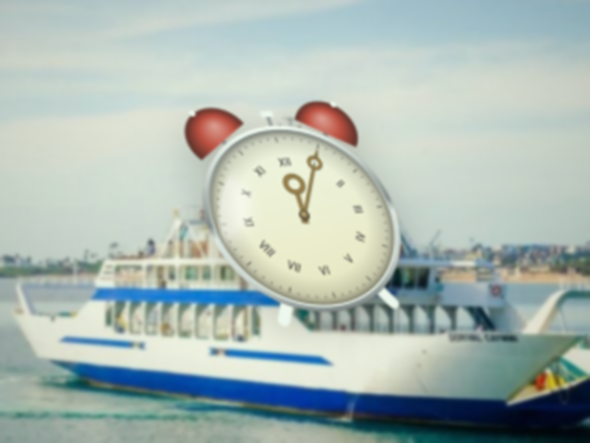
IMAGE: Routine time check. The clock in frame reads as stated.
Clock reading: 12:05
